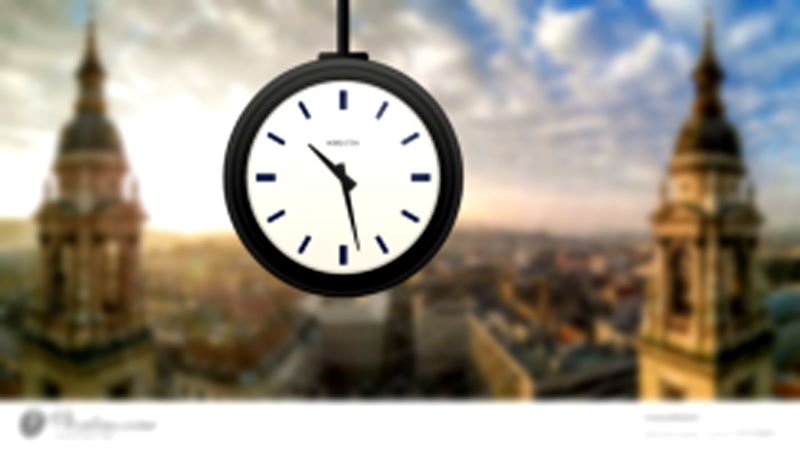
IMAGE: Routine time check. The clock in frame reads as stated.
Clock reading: 10:28
